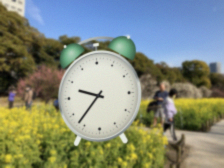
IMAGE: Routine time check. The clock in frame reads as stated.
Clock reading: 9:37
